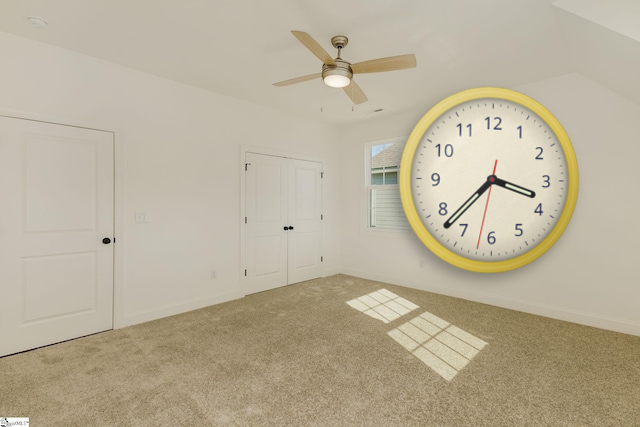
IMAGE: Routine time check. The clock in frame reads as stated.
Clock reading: 3:37:32
